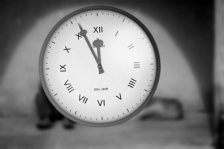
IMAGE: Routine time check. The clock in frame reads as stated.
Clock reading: 11:56
